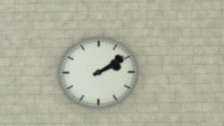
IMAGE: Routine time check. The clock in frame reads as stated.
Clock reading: 2:09
